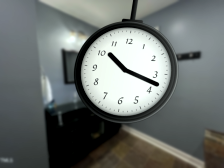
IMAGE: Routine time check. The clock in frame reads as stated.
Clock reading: 10:18
